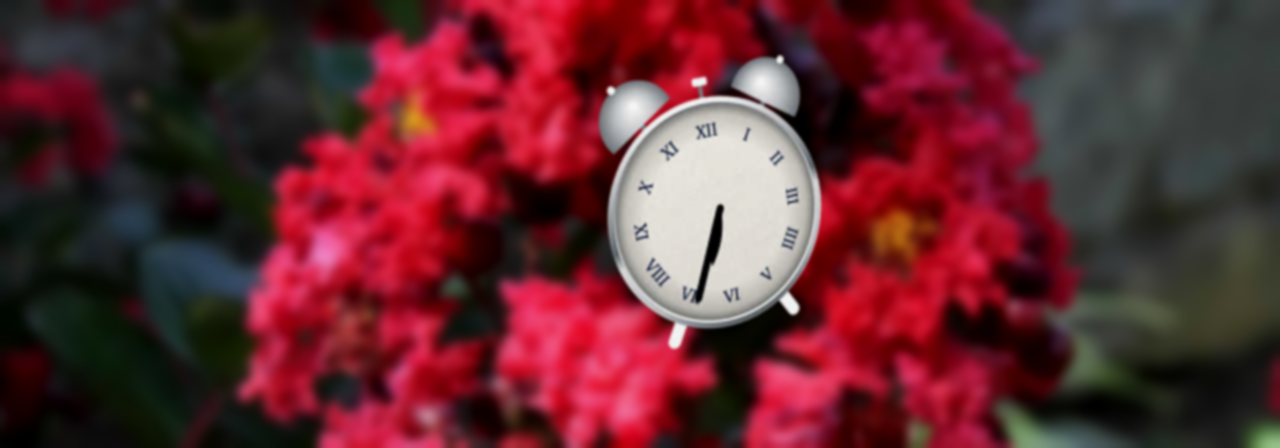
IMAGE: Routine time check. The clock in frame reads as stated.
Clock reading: 6:34
